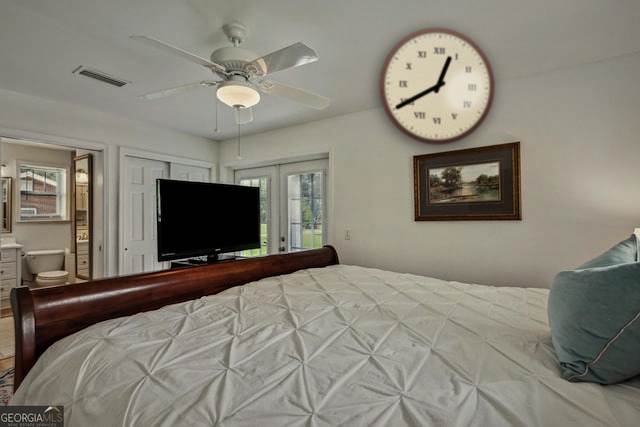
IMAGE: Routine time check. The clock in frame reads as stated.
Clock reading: 12:40
